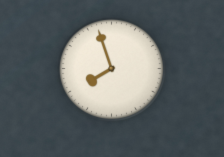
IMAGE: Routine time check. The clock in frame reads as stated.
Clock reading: 7:57
